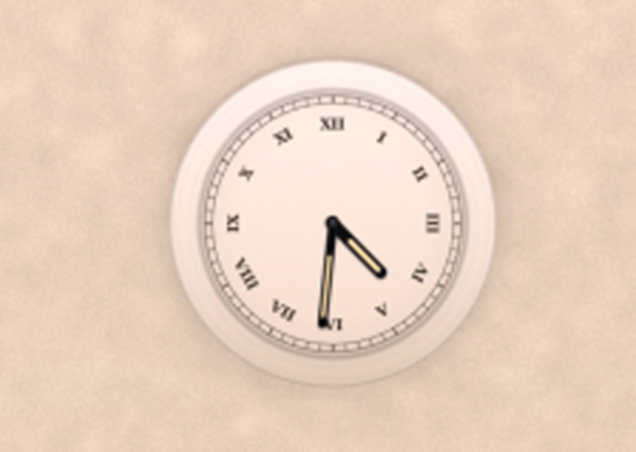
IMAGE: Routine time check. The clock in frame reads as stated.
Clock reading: 4:31
